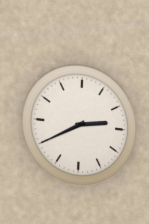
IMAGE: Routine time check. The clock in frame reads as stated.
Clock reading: 2:40
